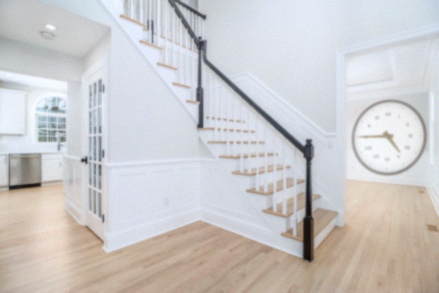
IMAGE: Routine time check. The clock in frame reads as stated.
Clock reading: 4:45
